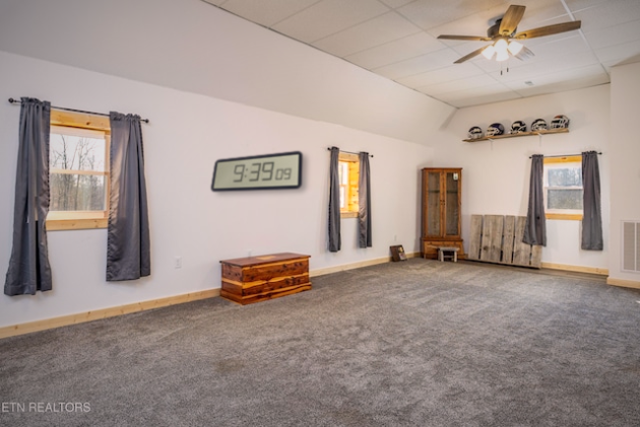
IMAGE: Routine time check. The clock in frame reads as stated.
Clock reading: 9:39:09
